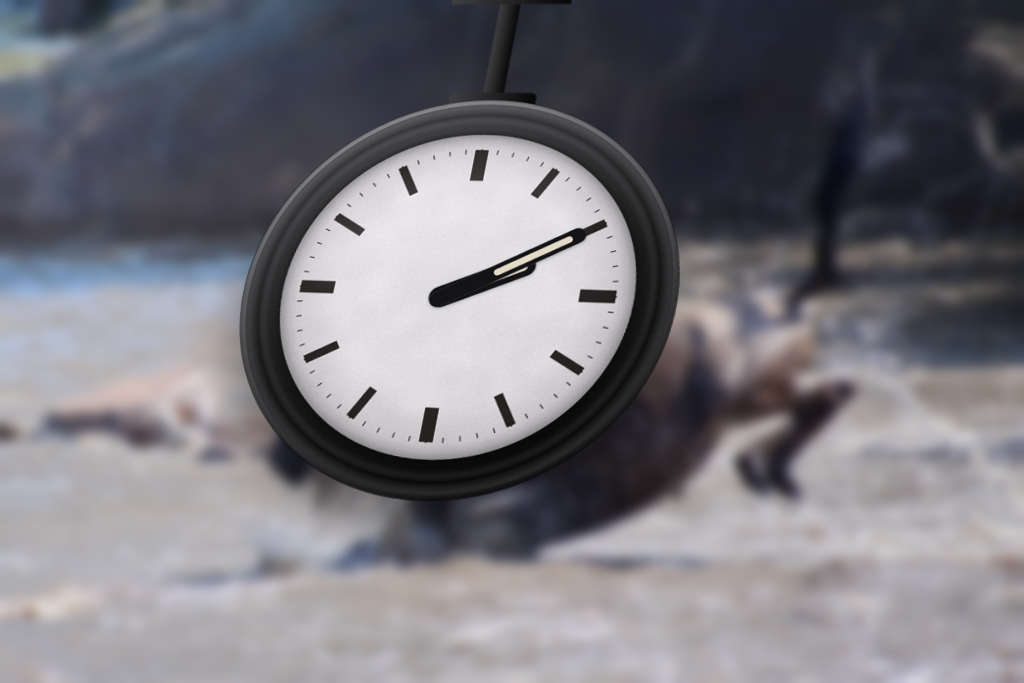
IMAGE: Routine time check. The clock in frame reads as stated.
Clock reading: 2:10
